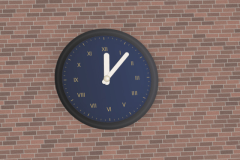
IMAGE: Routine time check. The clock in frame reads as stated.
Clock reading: 12:07
